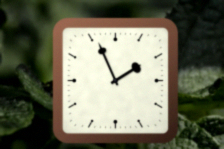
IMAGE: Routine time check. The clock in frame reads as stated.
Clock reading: 1:56
